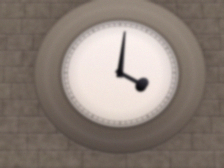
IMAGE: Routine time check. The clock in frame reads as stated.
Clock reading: 4:01
